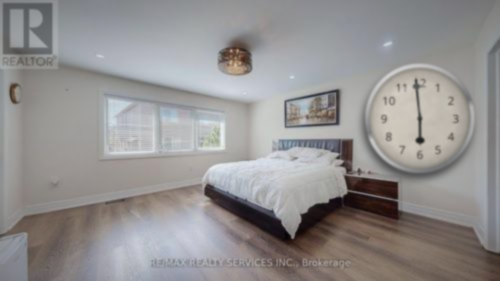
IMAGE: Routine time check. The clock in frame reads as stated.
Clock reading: 5:59
